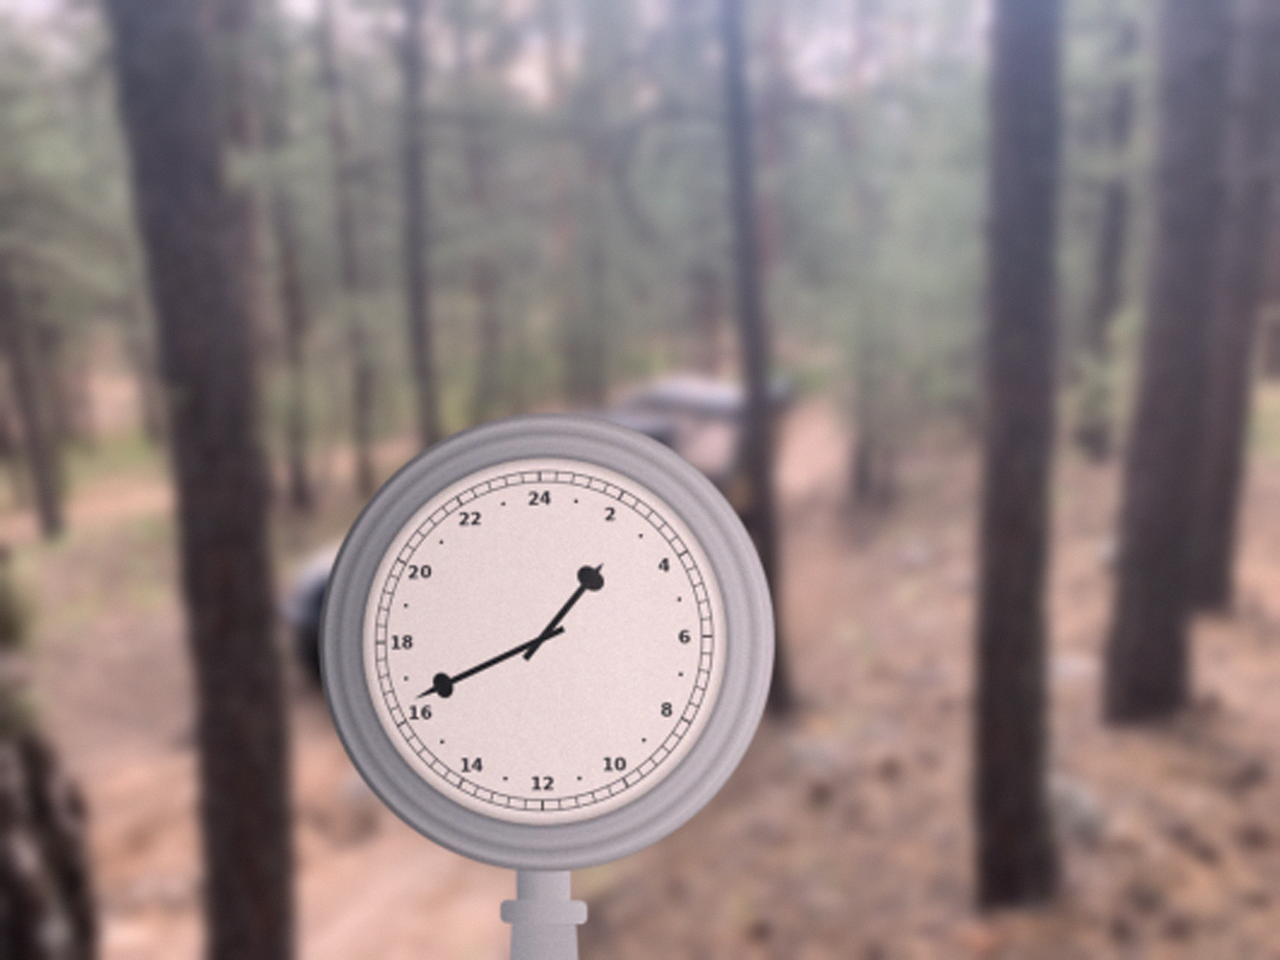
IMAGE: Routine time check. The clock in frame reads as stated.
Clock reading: 2:41
